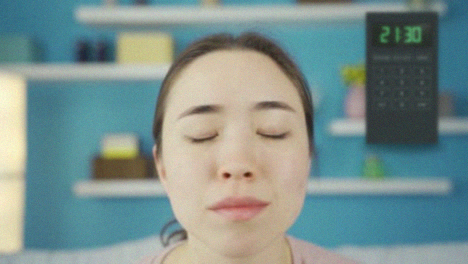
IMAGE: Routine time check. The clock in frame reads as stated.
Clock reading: 21:30
